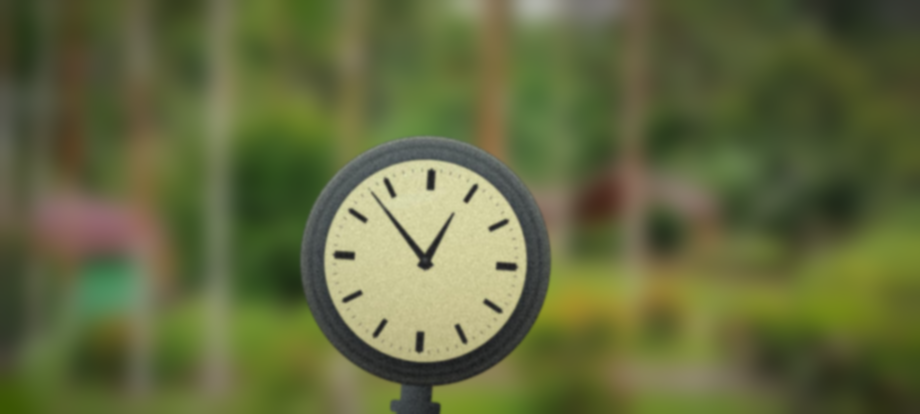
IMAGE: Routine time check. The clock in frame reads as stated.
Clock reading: 12:53
